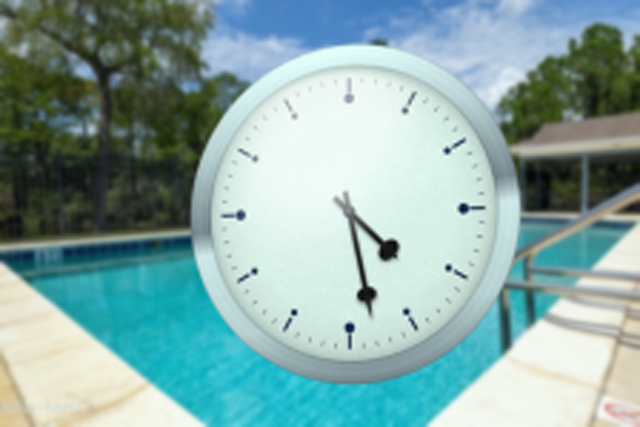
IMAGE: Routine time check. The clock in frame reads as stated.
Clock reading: 4:28
